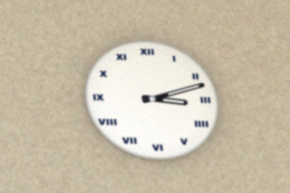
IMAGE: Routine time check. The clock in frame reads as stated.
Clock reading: 3:12
